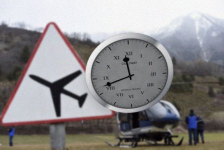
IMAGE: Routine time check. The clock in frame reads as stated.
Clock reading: 11:42
